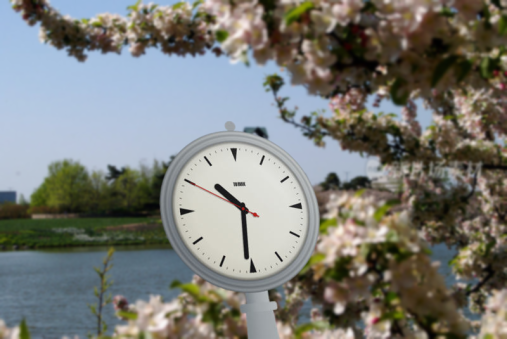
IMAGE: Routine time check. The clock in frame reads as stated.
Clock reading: 10:30:50
